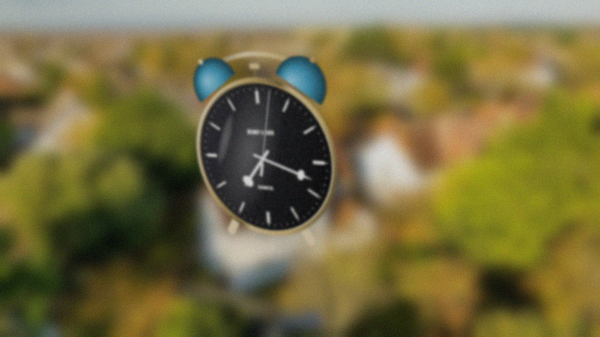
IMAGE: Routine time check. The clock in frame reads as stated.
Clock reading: 7:18:02
